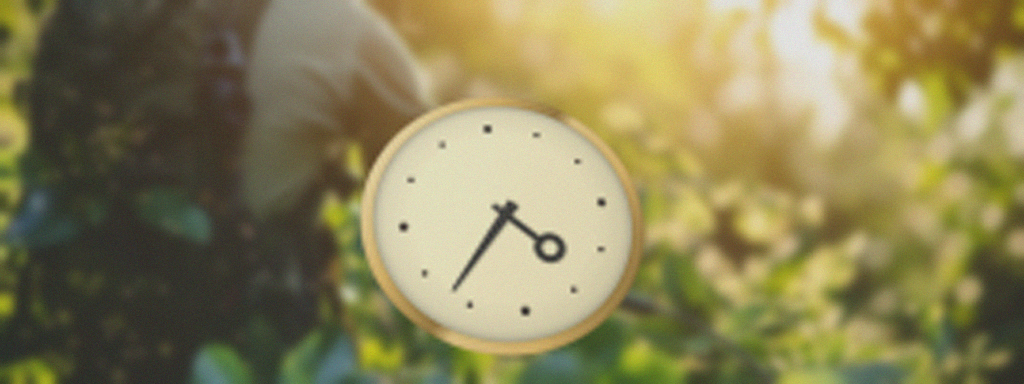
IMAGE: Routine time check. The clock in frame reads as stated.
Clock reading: 4:37
